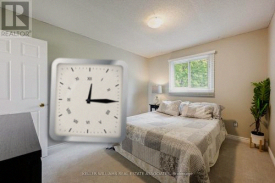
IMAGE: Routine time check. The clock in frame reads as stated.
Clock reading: 12:15
